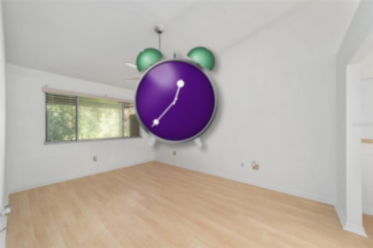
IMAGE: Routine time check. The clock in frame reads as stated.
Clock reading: 12:37
